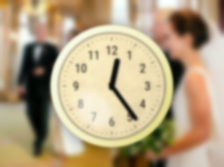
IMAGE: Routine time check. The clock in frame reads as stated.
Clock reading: 12:24
